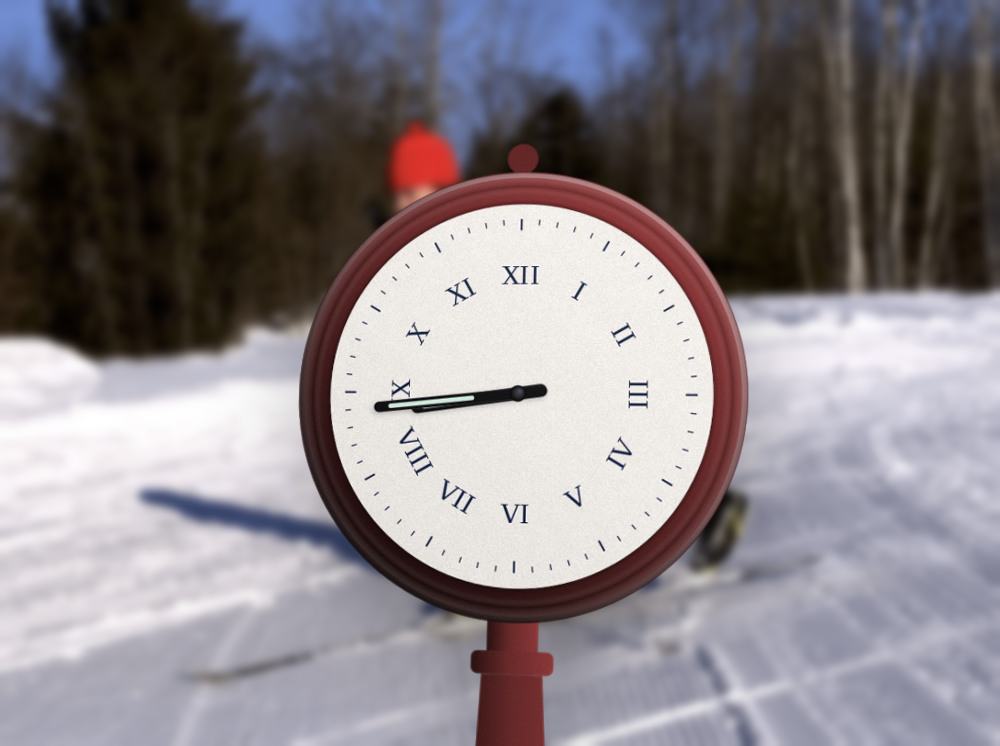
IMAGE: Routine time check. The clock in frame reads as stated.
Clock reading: 8:44
